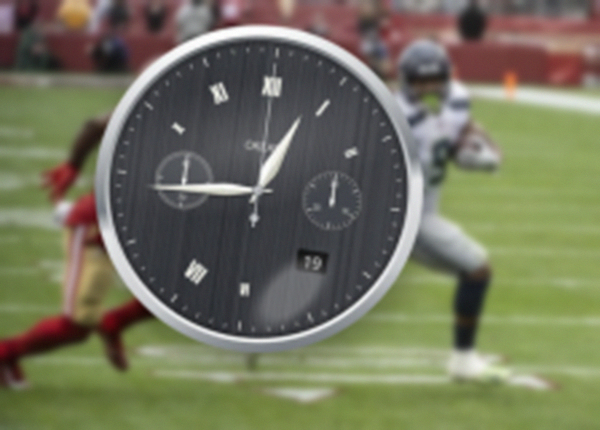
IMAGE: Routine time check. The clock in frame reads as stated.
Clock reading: 12:44
